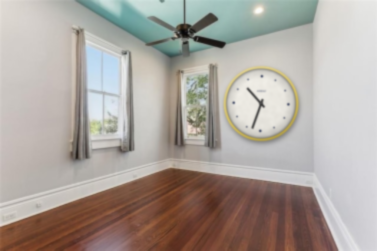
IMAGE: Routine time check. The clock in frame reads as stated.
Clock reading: 10:33
